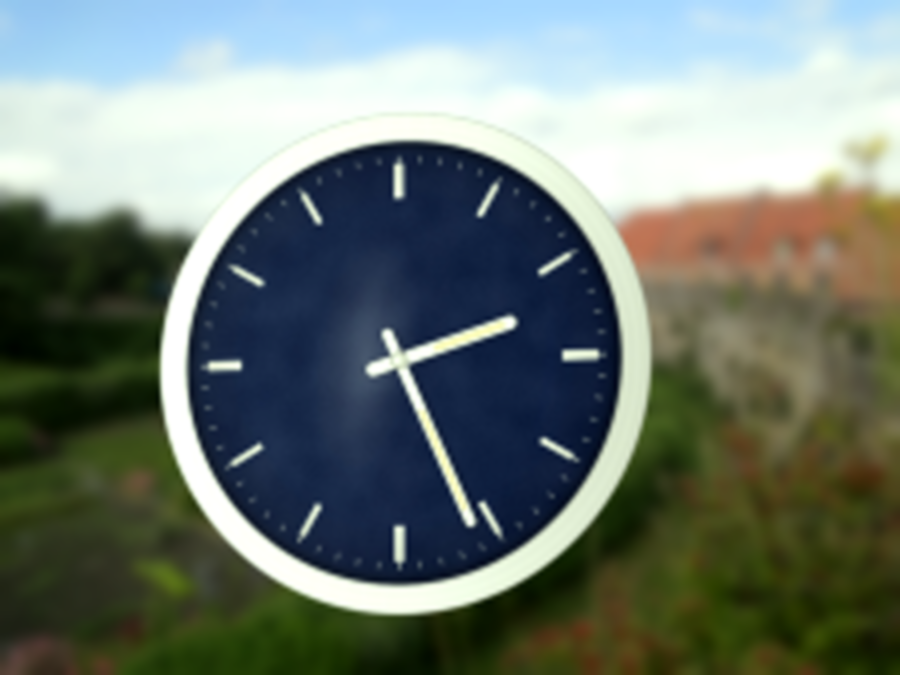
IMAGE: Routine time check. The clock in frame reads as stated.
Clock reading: 2:26
